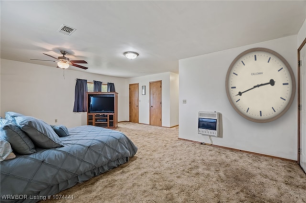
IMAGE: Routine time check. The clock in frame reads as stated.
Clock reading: 2:42
